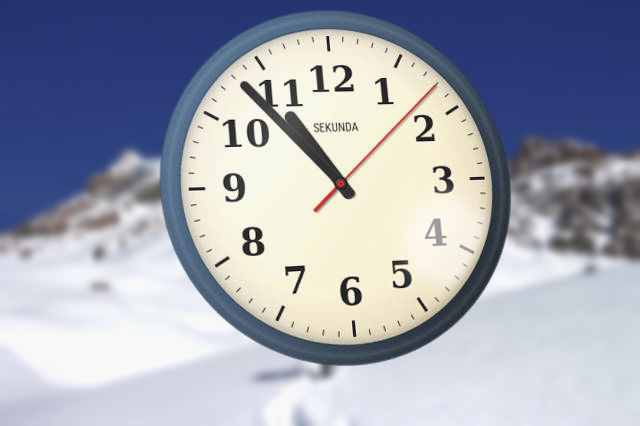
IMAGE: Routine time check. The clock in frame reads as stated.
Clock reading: 10:53:08
